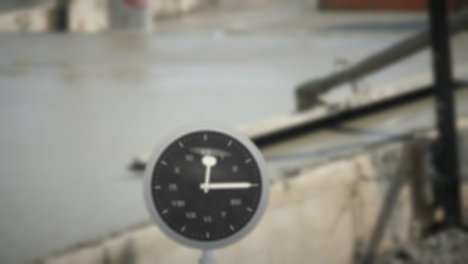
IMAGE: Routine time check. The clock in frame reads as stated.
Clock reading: 12:15
